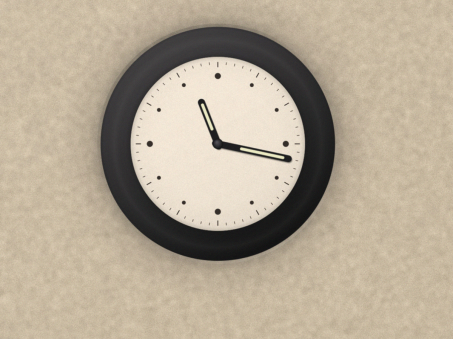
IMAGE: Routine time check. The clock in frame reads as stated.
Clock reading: 11:17
